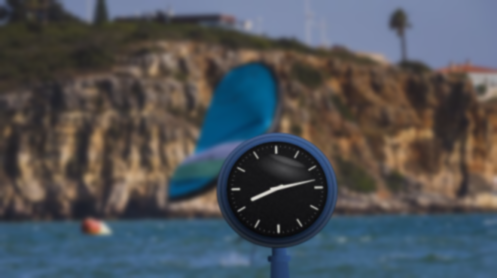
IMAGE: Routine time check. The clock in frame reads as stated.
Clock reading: 8:13
